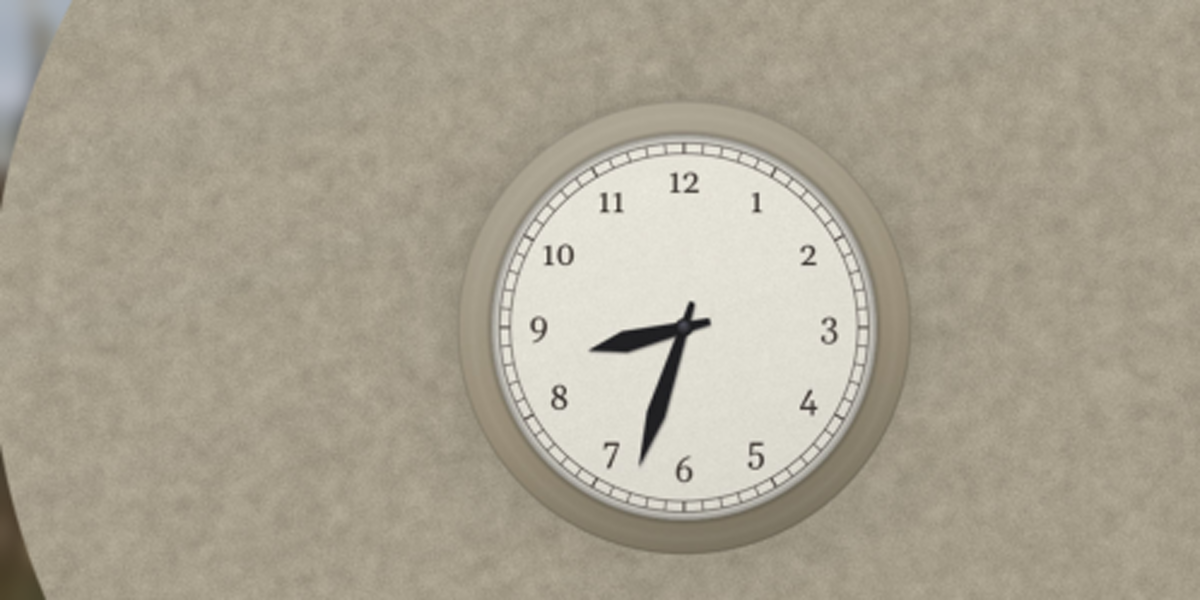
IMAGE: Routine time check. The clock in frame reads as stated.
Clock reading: 8:33
